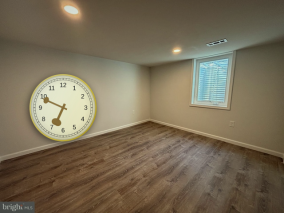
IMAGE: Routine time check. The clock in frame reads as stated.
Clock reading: 6:49
